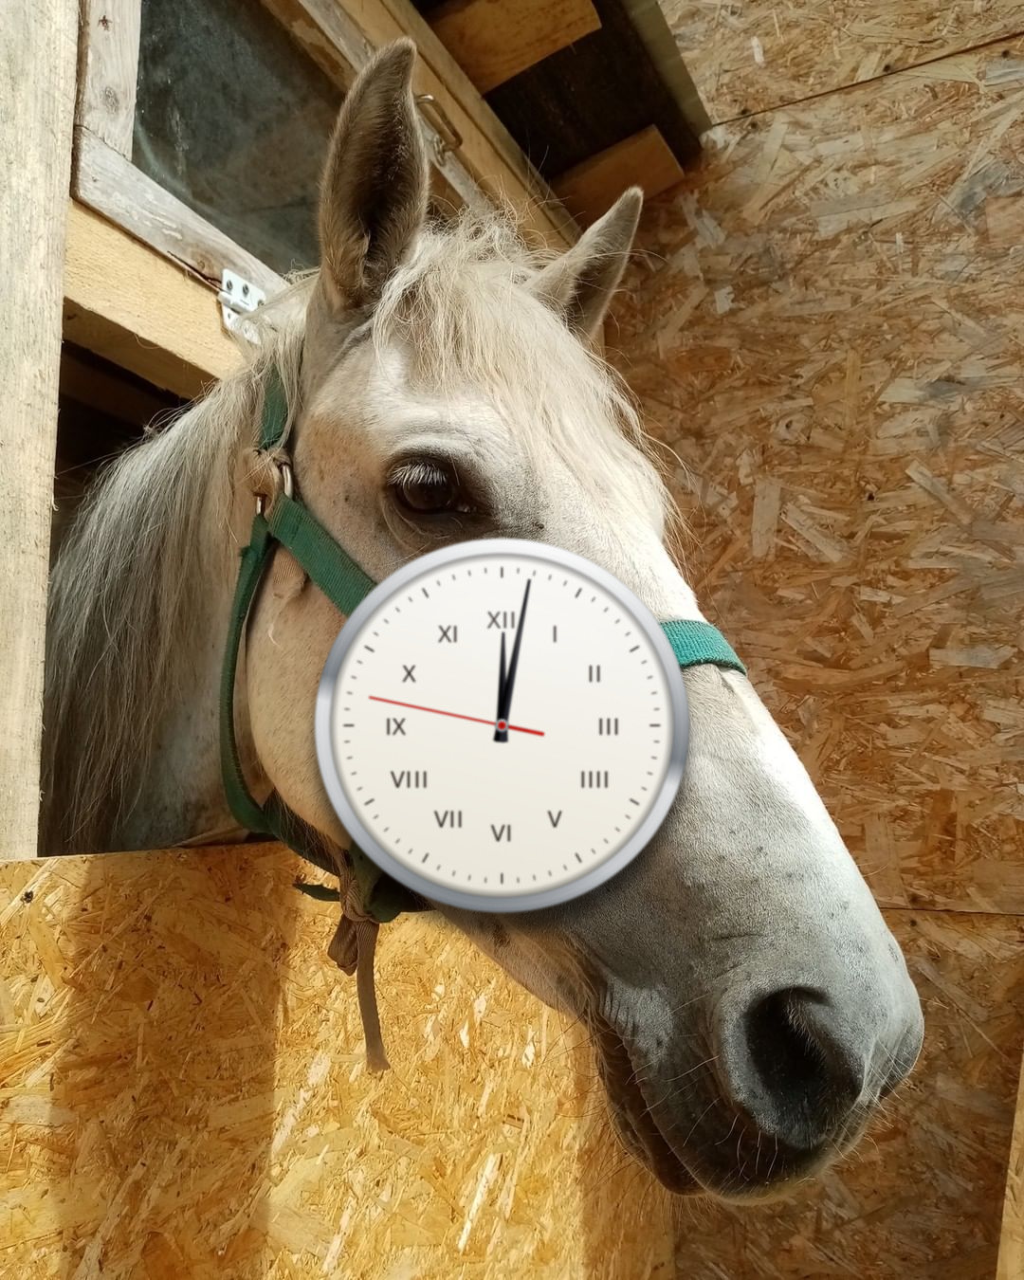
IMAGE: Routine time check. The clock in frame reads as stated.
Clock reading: 12:01:47
